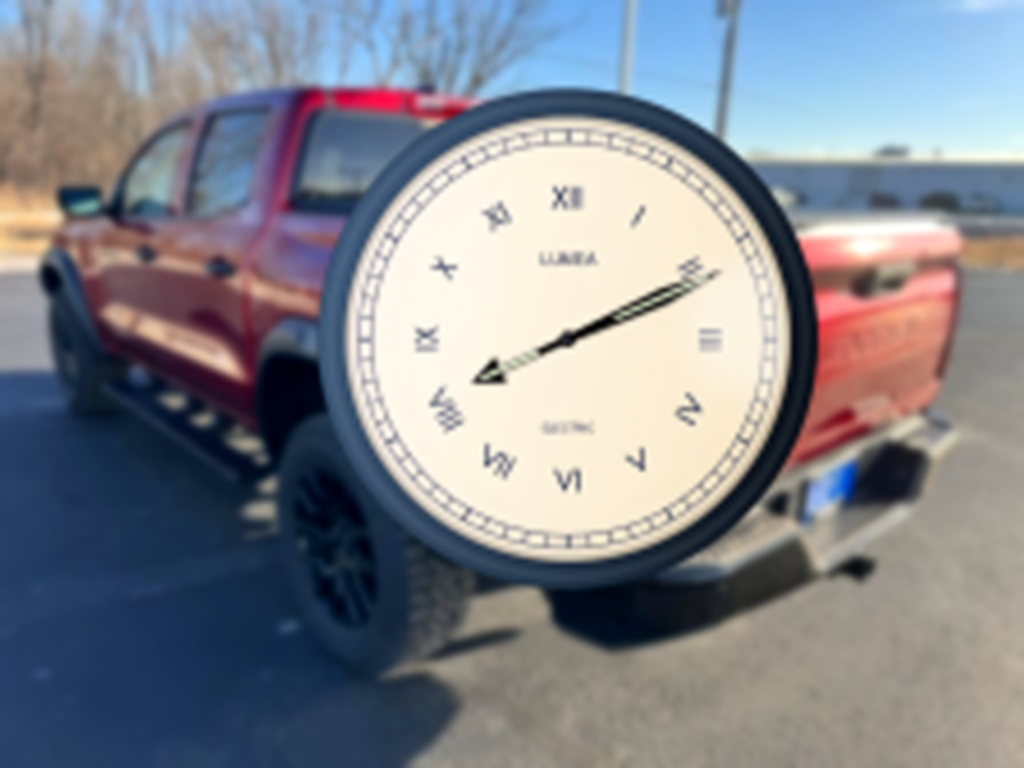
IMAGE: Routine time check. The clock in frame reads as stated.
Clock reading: 8:11
